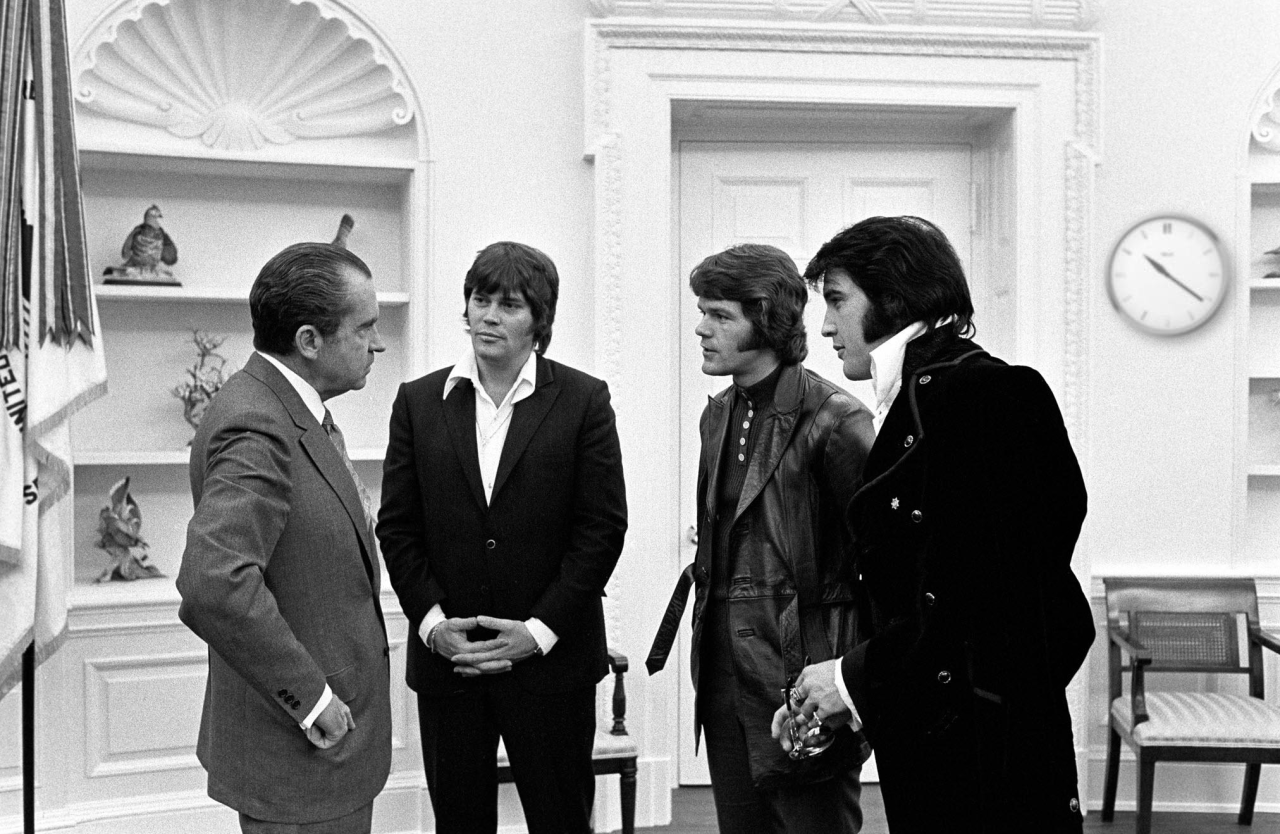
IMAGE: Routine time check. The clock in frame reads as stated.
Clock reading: 10:21
